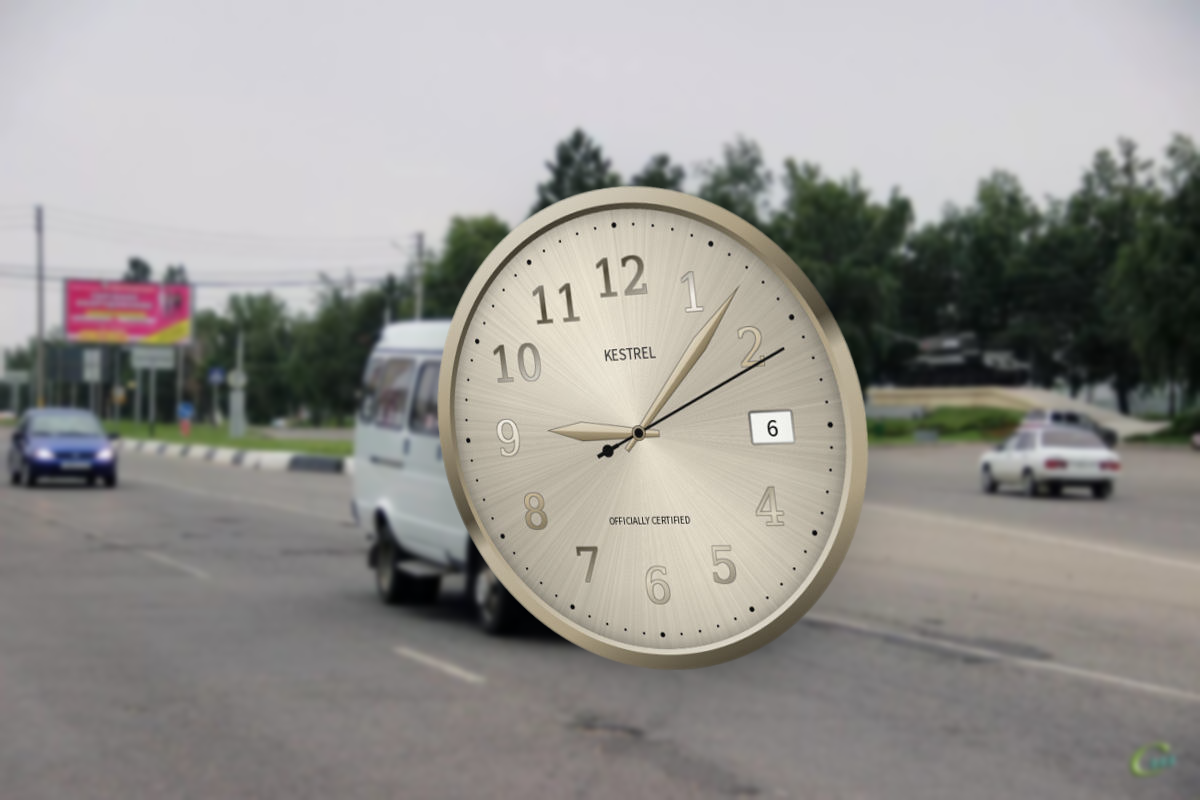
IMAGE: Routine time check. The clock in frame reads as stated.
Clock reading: 9:07:11
